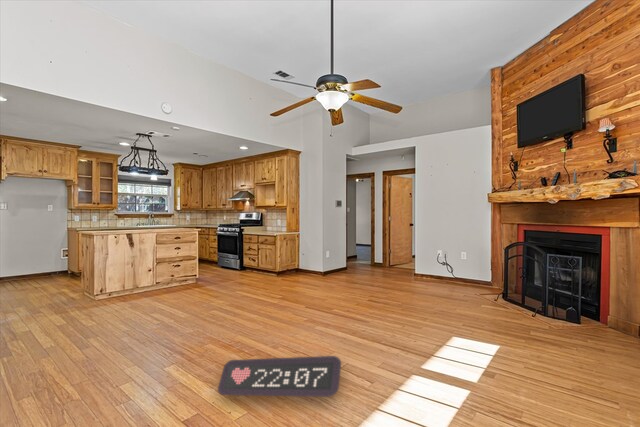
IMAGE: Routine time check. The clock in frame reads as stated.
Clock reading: 22:07
